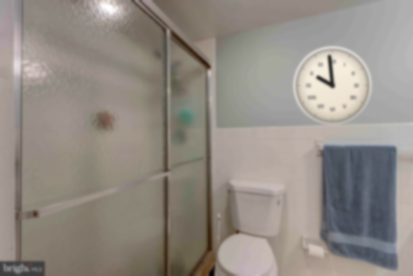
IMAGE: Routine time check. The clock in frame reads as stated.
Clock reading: 9:59
